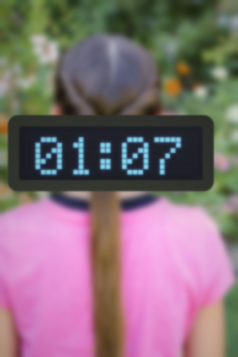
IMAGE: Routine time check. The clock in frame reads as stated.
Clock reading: 1:07
